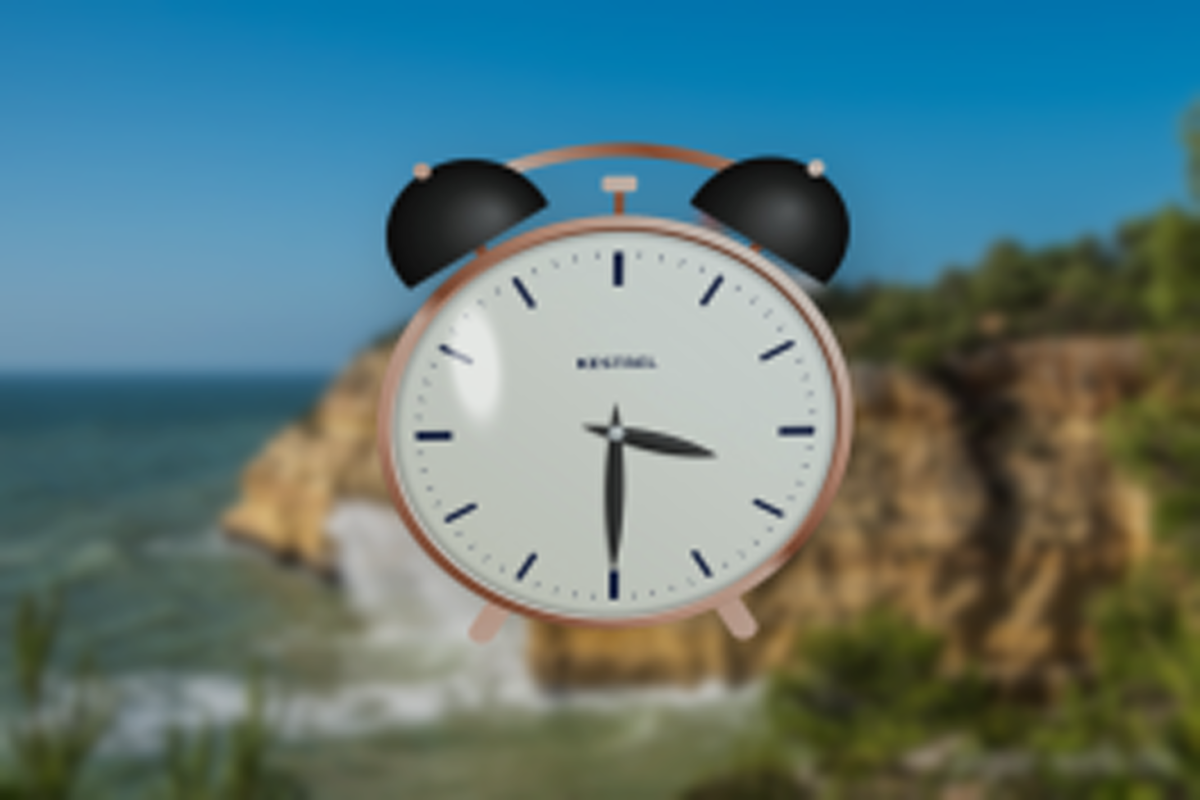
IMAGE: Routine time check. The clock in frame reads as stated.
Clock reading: 3:30
